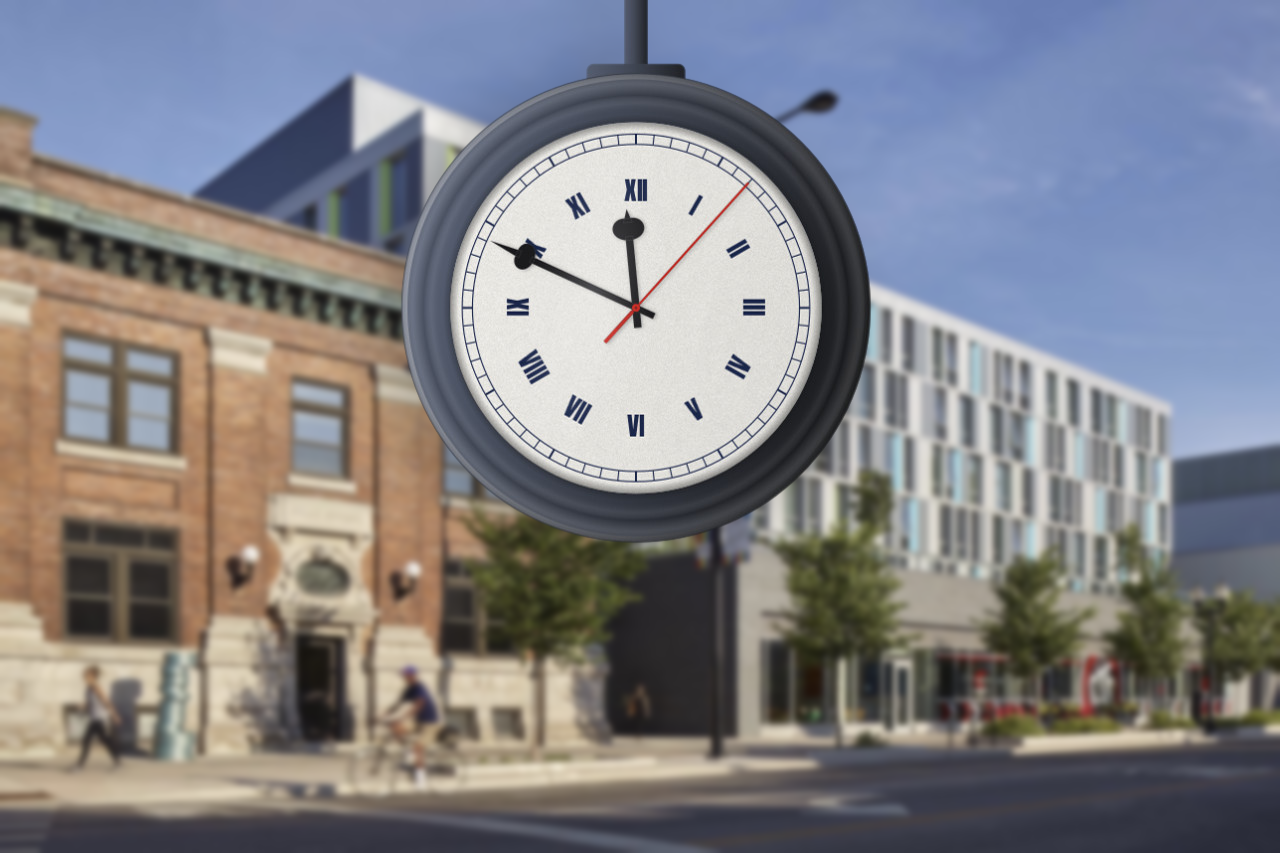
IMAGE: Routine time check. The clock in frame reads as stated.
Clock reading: 11:49:07
